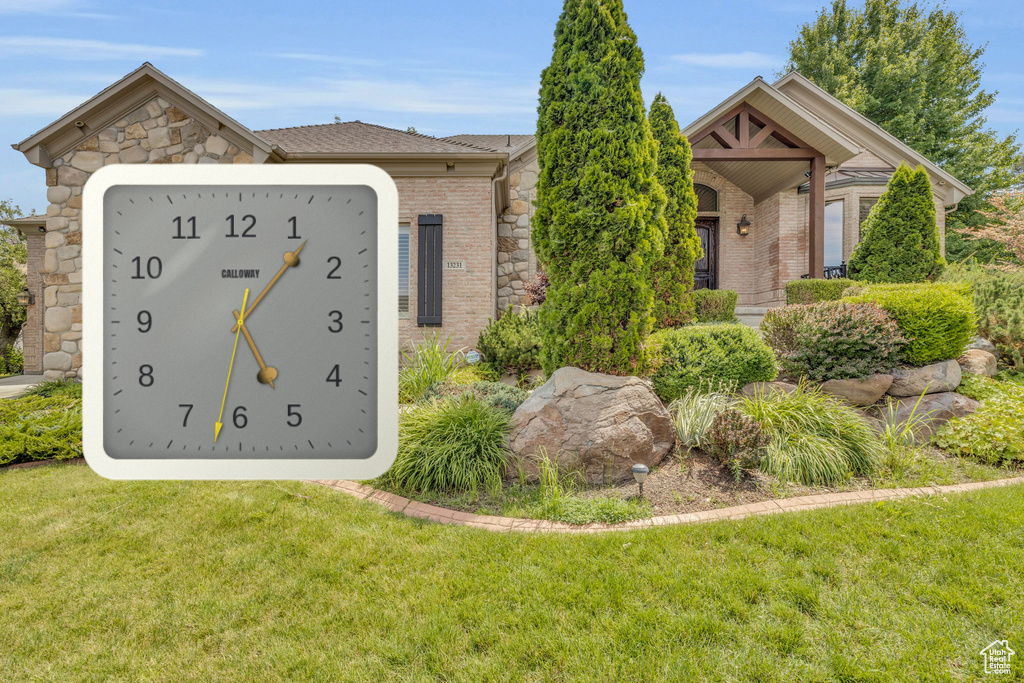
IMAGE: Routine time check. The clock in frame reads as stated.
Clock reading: 5:06:32
